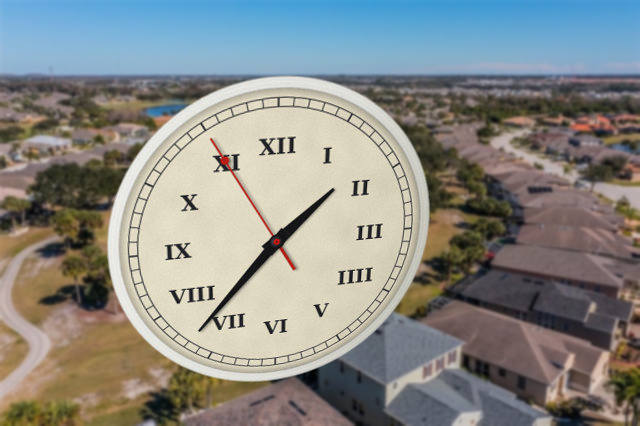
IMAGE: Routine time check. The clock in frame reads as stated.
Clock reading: 1:36:55
